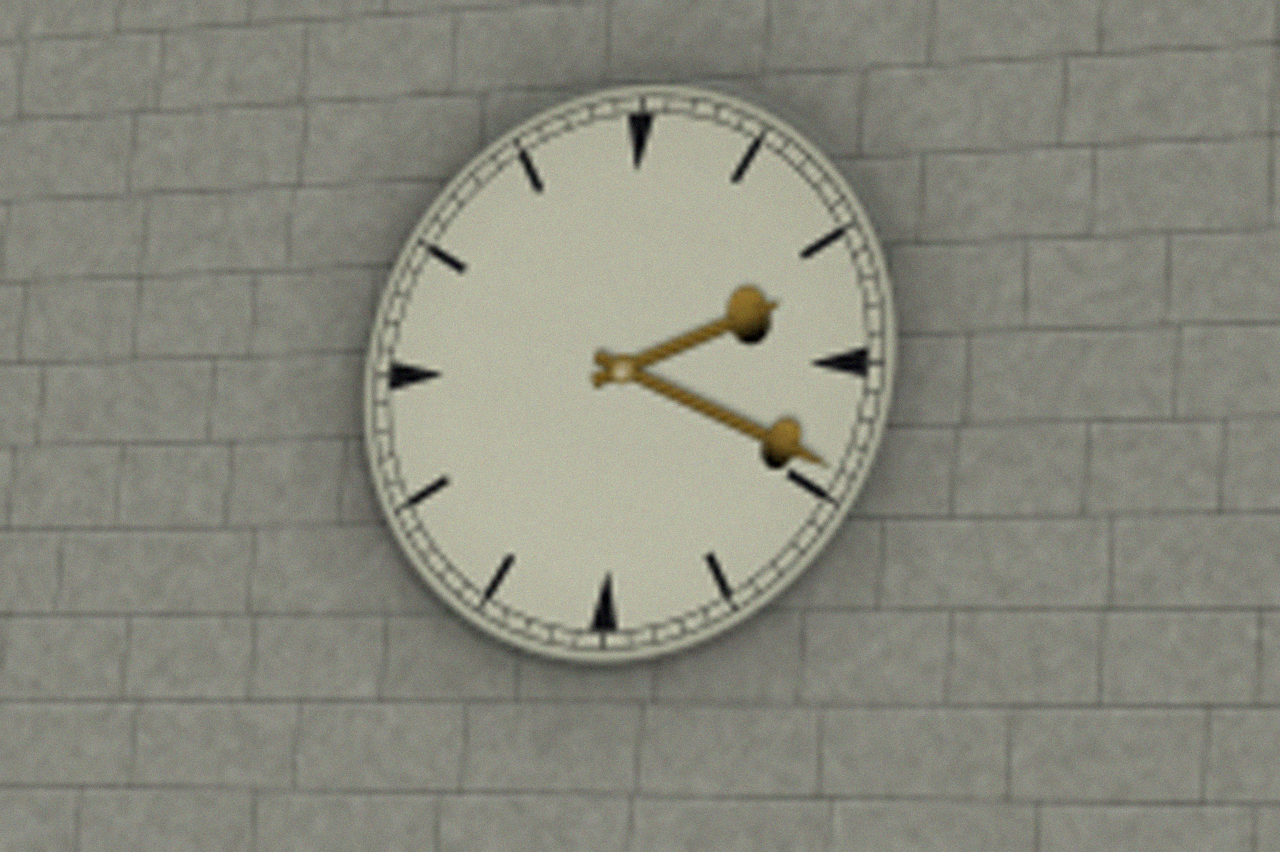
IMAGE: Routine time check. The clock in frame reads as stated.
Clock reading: 2:19
